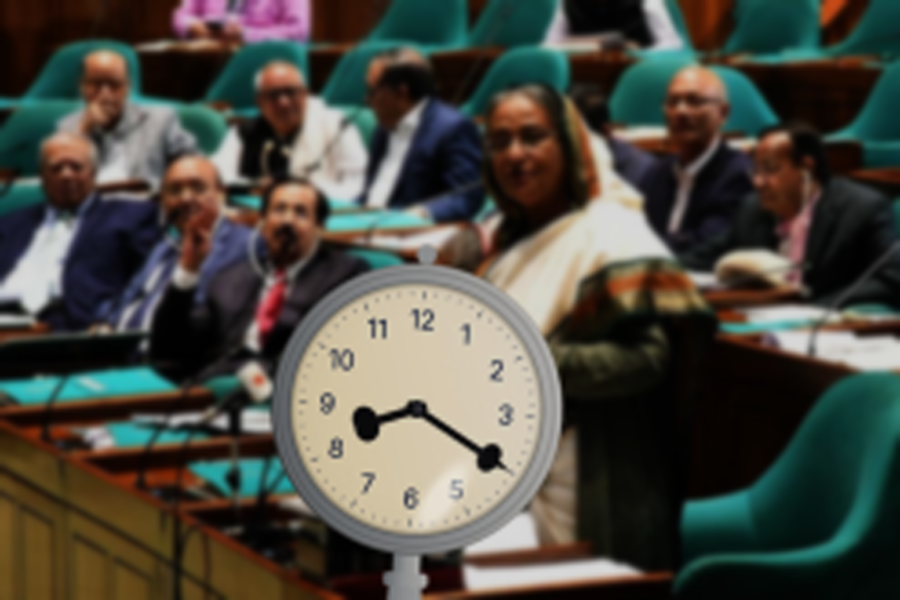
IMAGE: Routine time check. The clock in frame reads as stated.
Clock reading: 8:20
